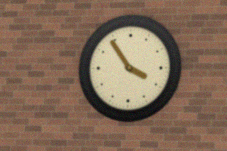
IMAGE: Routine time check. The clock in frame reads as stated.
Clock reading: 3:54
